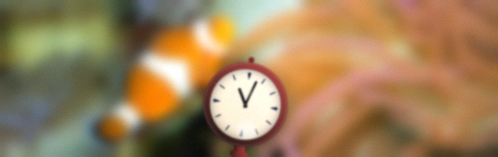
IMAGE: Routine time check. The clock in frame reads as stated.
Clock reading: 11:03
